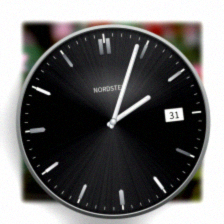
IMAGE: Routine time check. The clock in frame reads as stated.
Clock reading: 2:04
